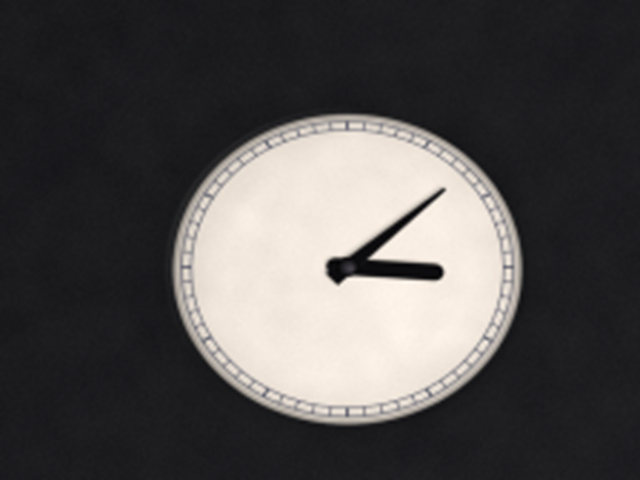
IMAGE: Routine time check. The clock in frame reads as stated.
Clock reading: 3:08
